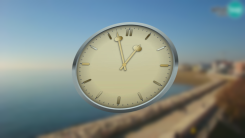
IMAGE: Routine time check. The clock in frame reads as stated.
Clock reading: 12:57
